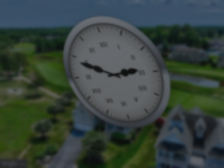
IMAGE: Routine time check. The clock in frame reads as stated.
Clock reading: 2:49
